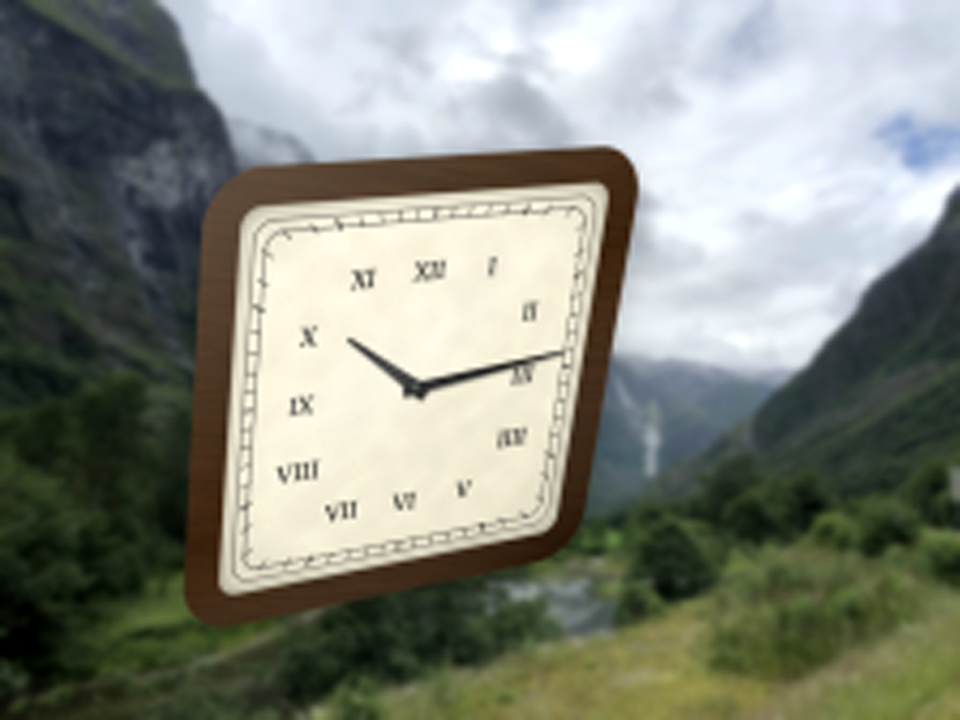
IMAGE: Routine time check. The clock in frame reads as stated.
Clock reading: 10:14
